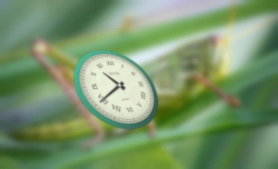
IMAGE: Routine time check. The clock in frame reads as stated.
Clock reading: 10:40
